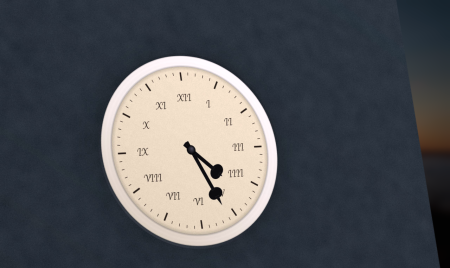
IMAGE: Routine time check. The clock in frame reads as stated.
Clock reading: 4:26
